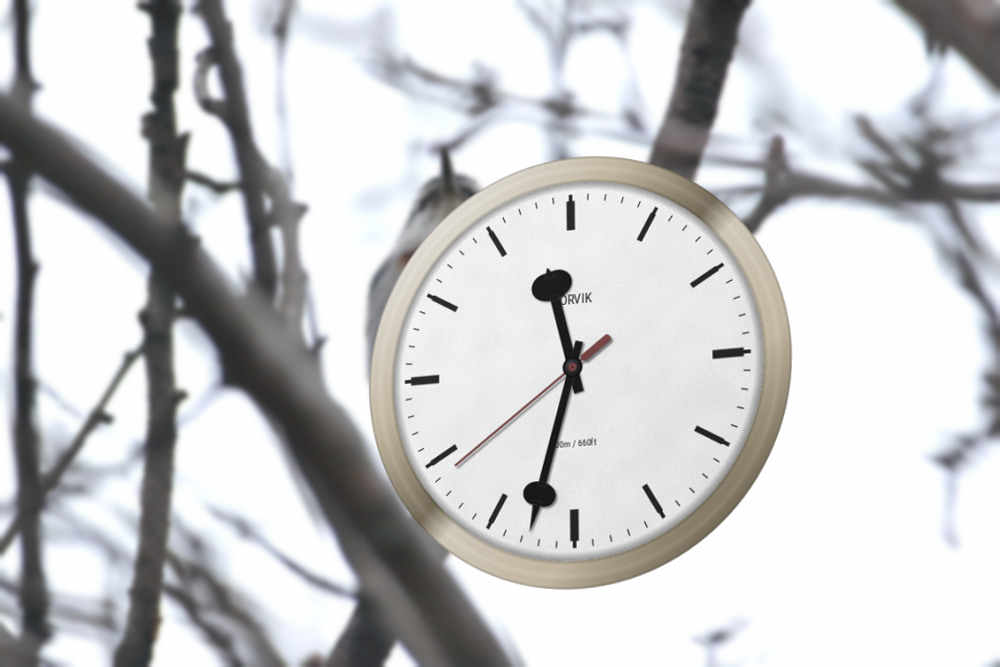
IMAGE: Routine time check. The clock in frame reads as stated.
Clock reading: 11:32:39
